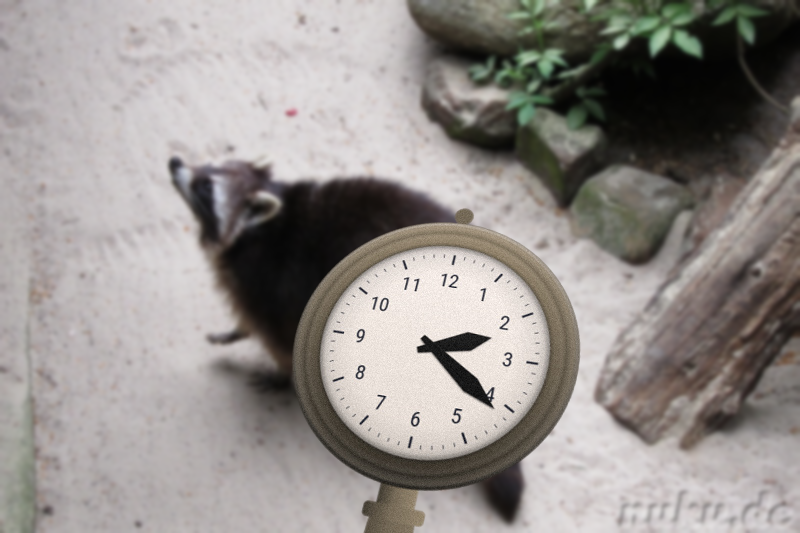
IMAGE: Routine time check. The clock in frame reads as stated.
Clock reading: 2:21
